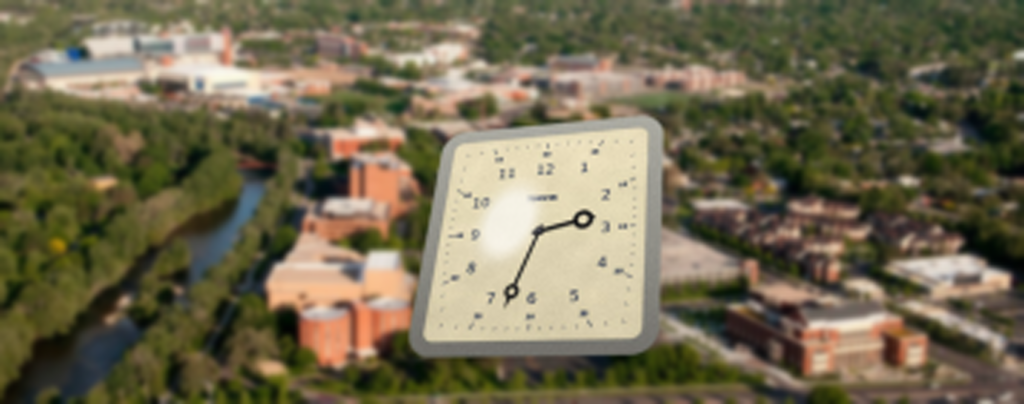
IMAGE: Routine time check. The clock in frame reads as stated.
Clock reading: 2:33
